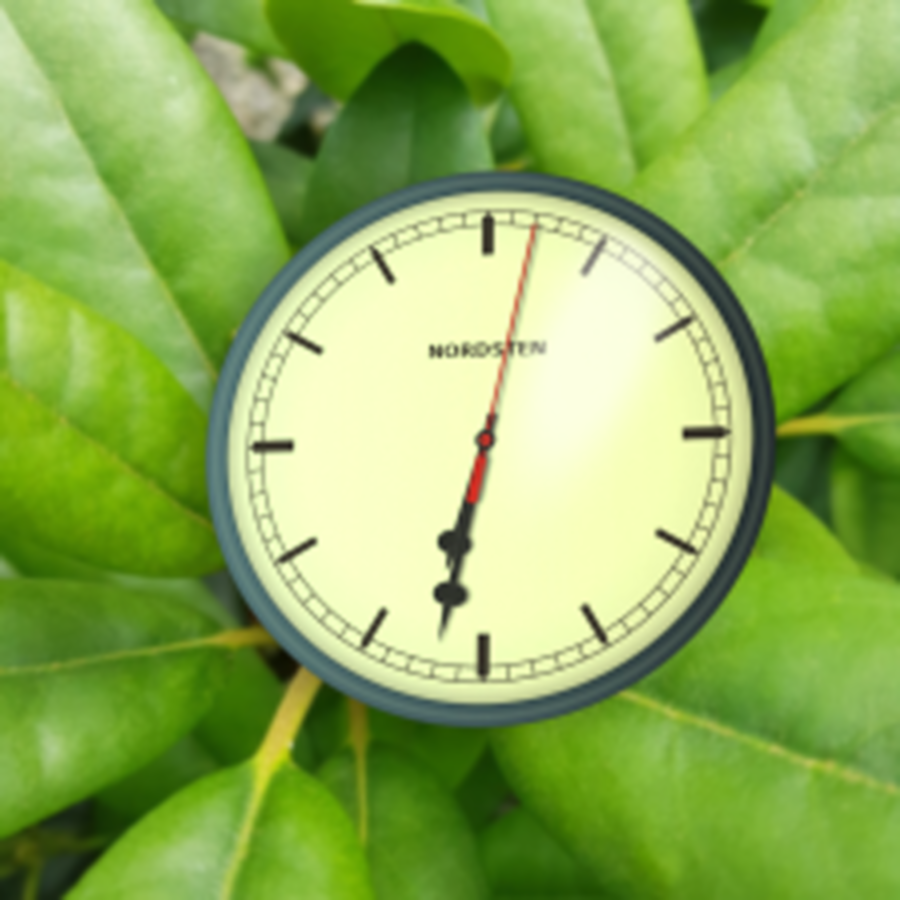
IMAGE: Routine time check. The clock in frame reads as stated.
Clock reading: 6:32:02
